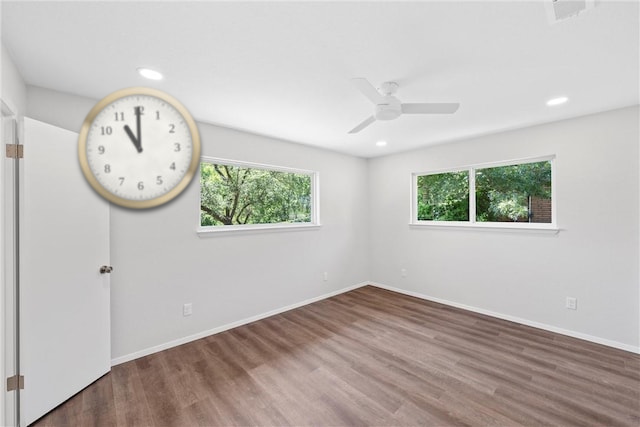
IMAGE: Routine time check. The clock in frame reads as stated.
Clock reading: 11:00
